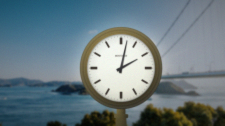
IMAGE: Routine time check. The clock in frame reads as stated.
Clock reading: 2:02
